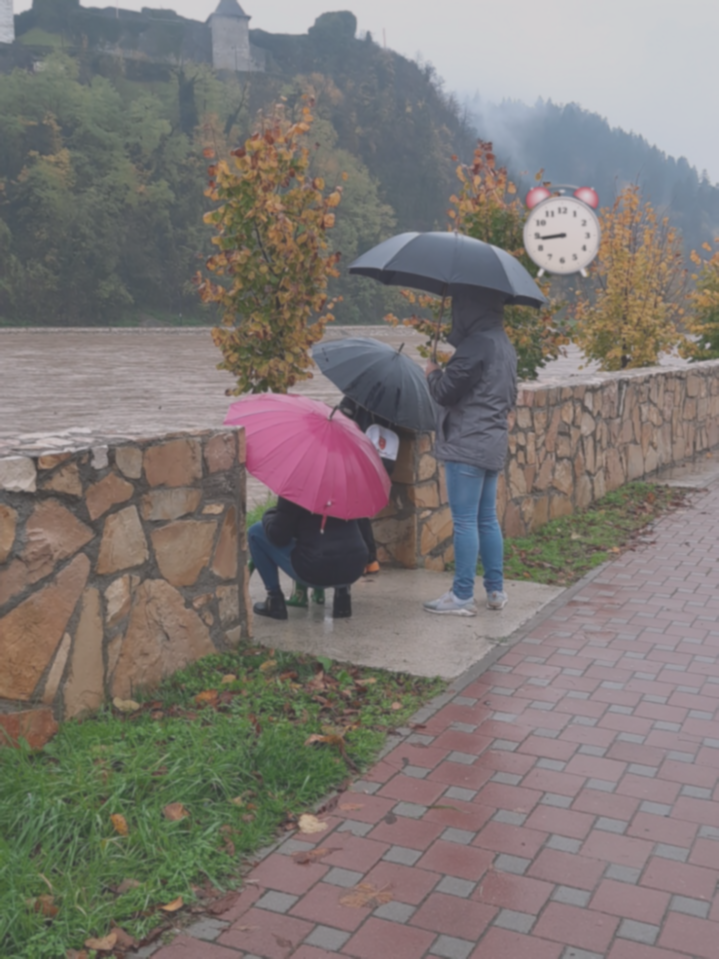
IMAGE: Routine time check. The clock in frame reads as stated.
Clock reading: 8:44
